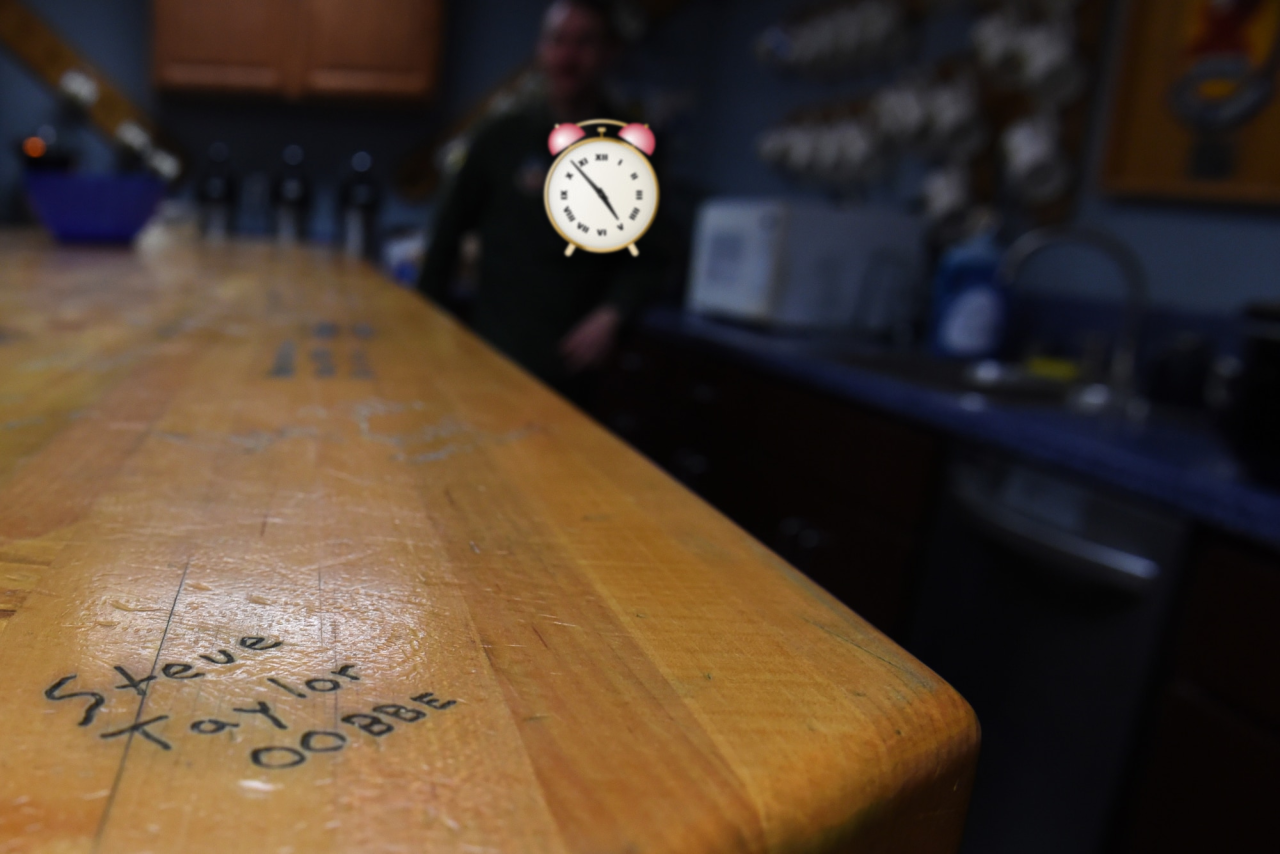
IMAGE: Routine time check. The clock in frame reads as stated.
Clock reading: 4:53
